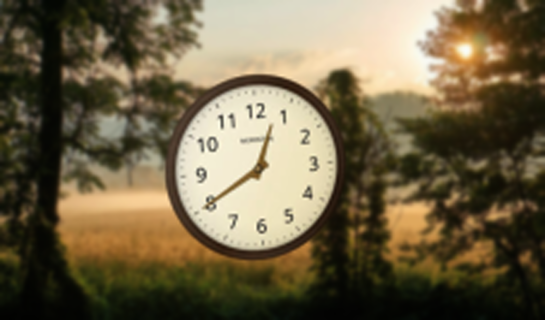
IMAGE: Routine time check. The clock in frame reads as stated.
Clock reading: 12:40
